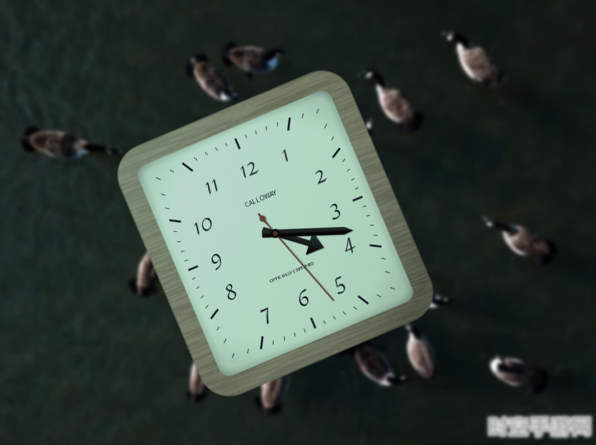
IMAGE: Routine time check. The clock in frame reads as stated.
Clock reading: 4:18:27
